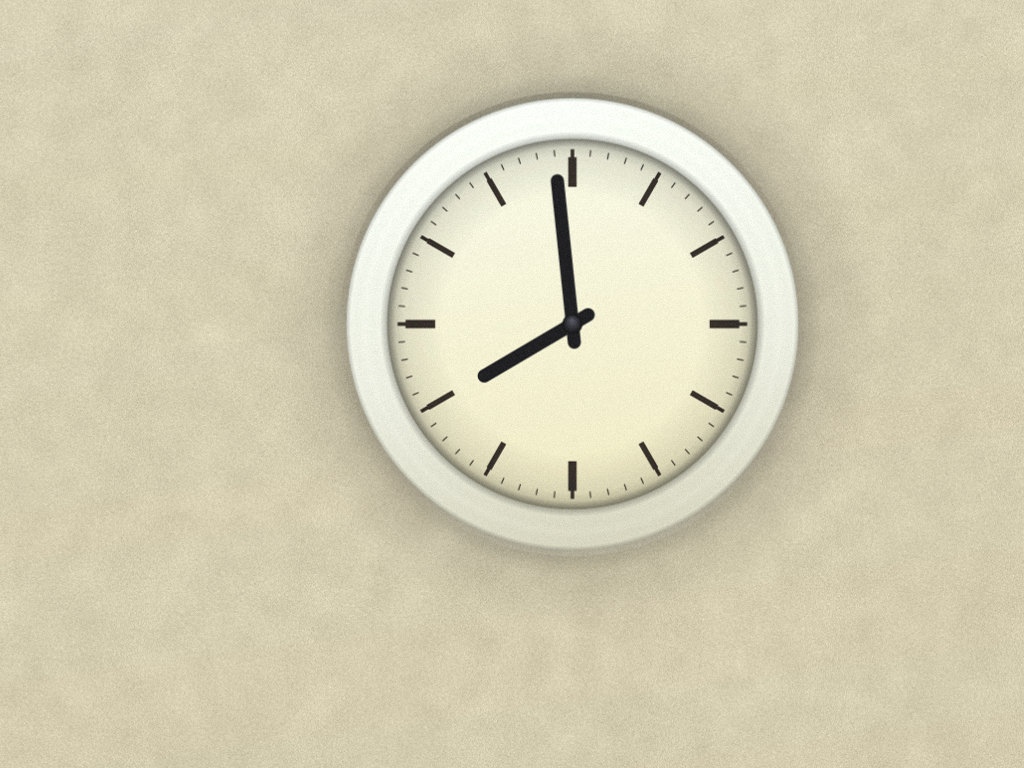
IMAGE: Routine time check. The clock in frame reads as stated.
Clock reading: 7:59
